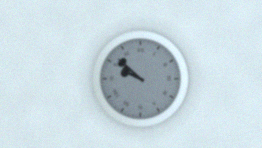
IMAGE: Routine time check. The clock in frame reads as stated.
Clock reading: 9:52
